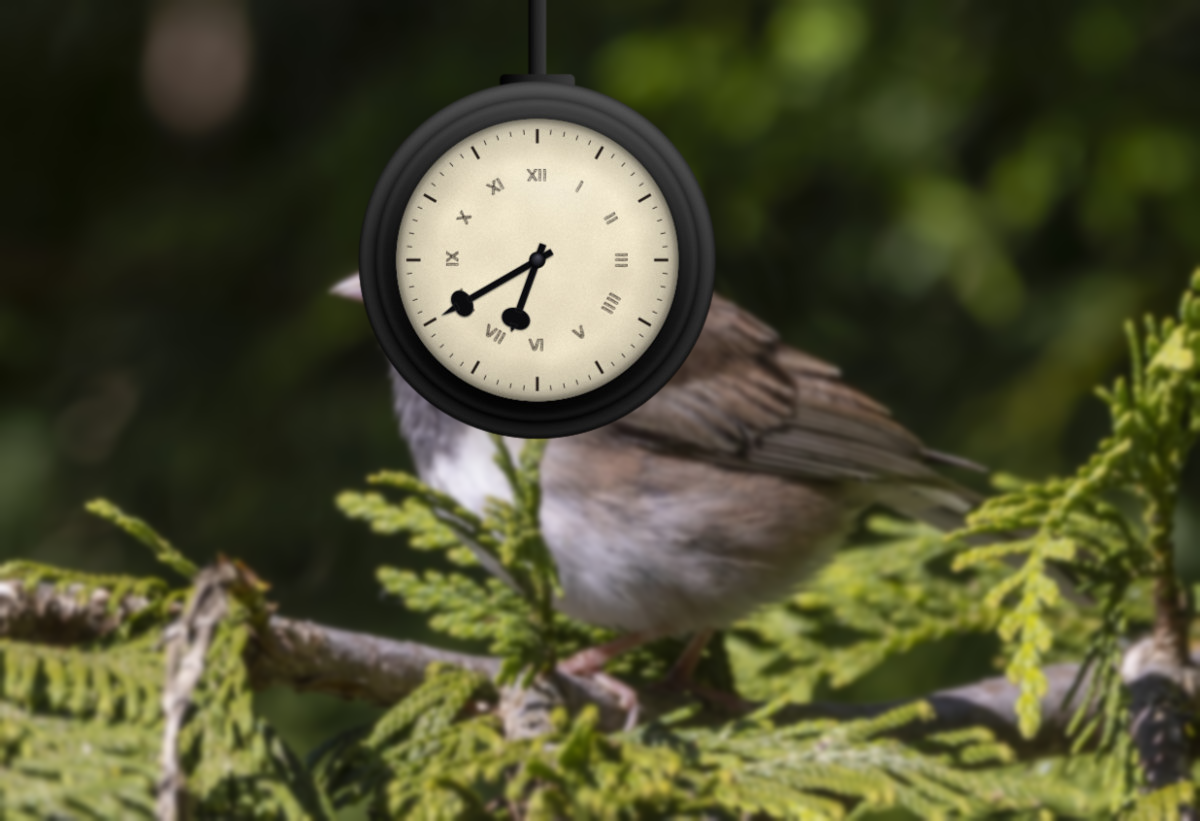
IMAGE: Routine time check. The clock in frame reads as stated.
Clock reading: 6:40
